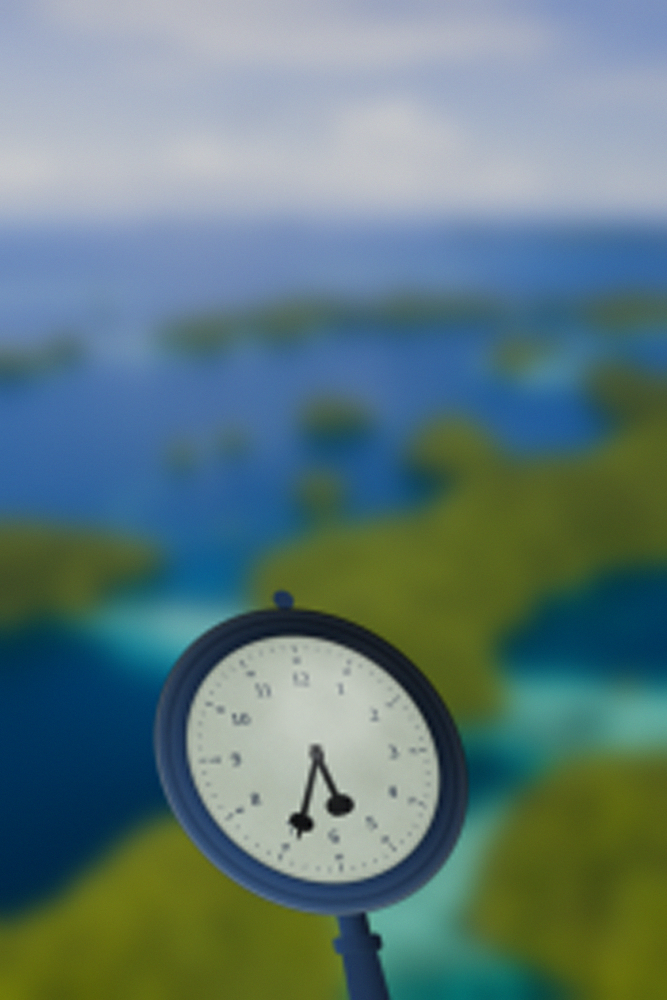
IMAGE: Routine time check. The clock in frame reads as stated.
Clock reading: 5:34
